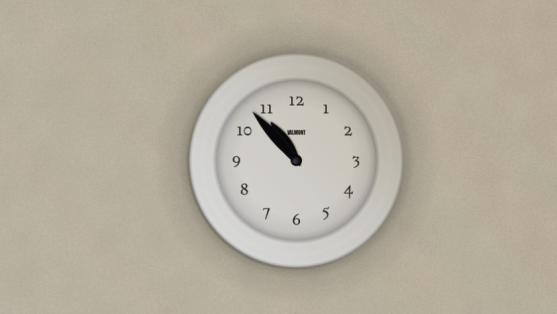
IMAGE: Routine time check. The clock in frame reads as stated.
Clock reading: 10:53
